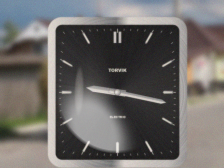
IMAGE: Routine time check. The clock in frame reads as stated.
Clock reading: 9:17
